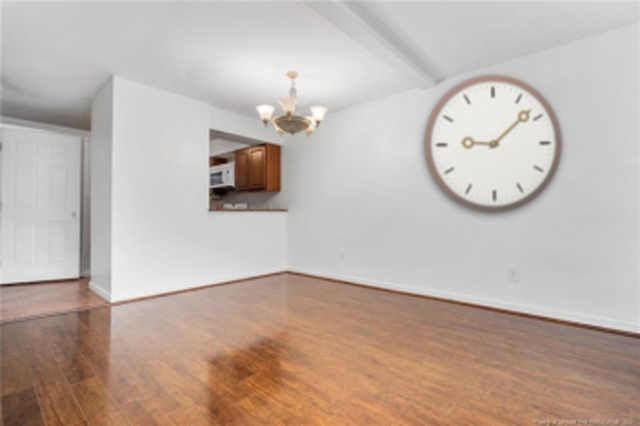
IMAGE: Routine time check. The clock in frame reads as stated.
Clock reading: 9:08
